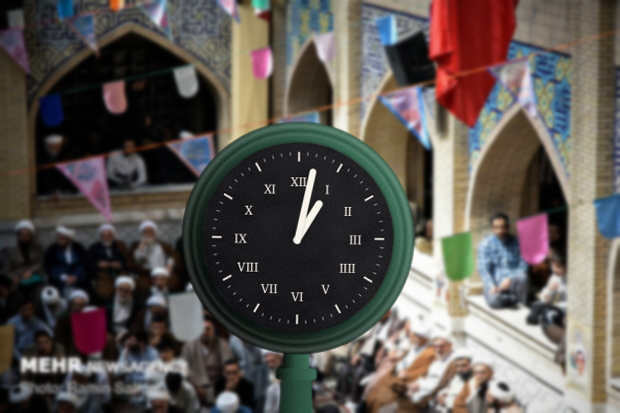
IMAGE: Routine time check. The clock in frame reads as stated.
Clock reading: 1:02
